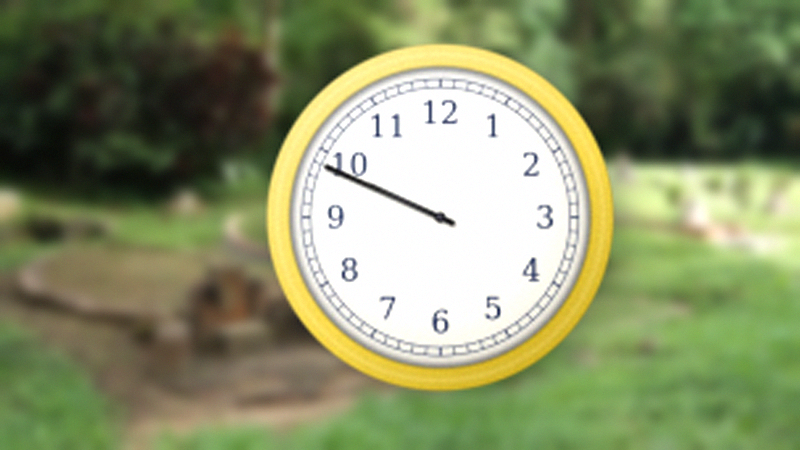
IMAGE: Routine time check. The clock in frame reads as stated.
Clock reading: 9:49
